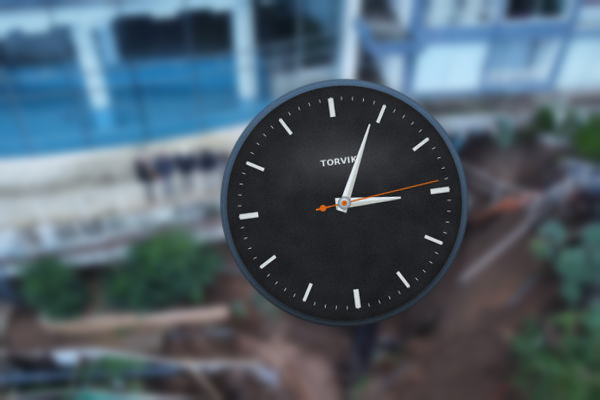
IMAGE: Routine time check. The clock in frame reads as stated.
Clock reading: 3:04:14
